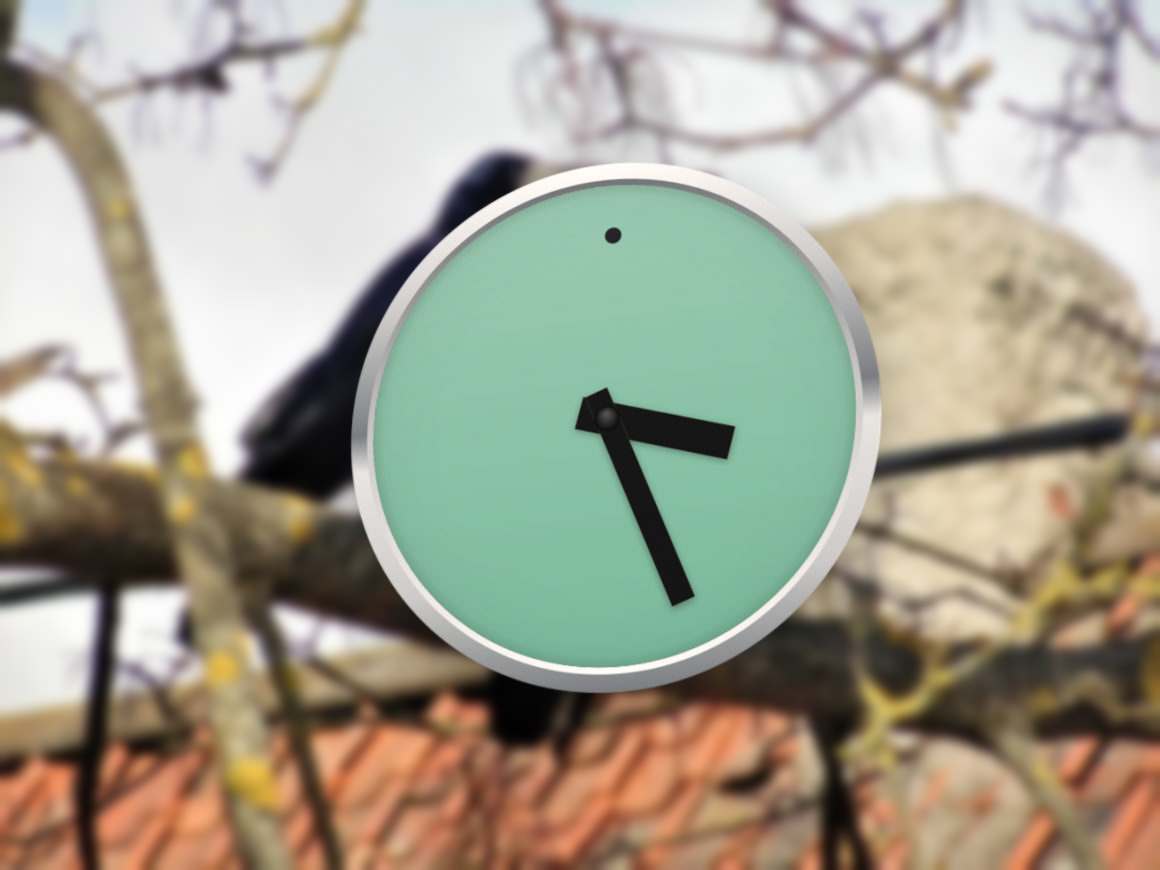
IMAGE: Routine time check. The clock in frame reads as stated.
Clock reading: 3:26
